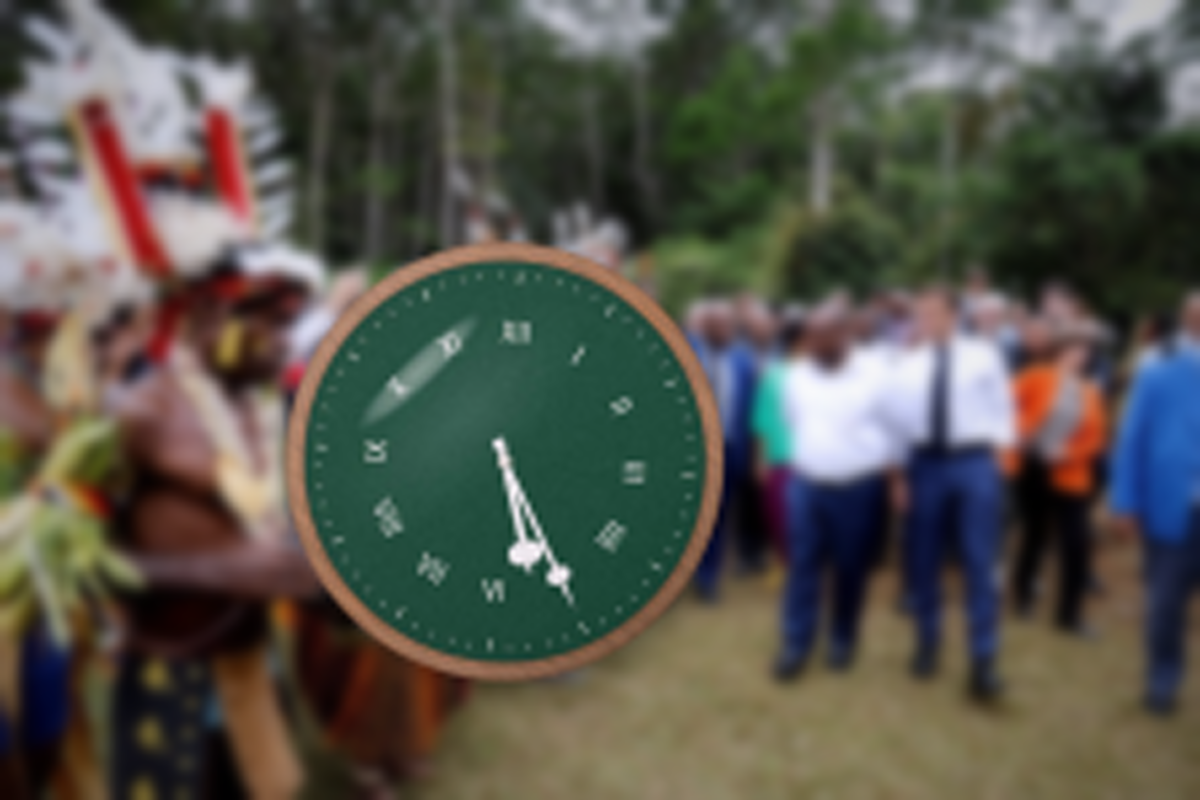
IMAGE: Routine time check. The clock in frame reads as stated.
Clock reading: 5:25
